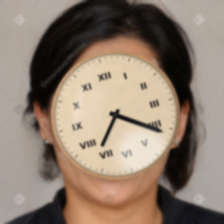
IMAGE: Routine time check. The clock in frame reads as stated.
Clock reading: 7:21
